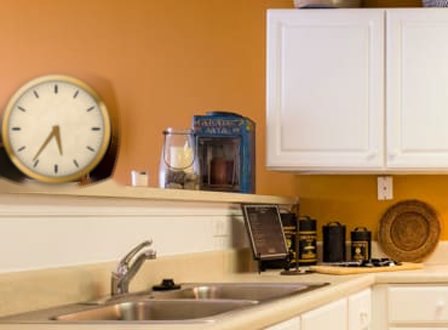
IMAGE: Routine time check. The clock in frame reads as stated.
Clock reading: 5:36
